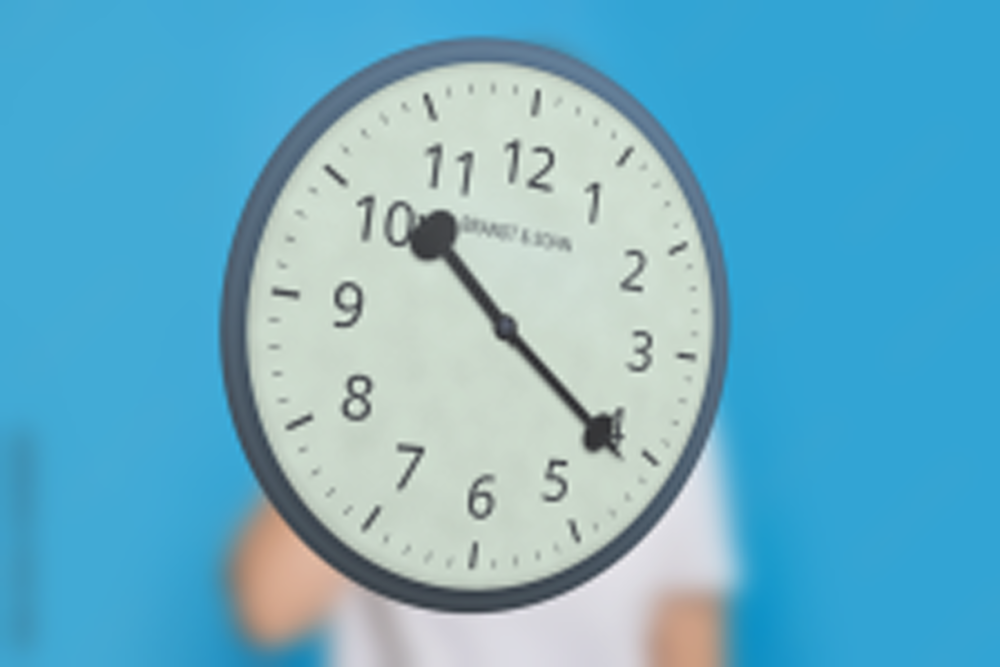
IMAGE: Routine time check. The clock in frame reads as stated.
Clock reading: 10:21
